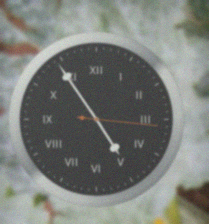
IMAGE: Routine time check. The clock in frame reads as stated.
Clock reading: 4:54:16
